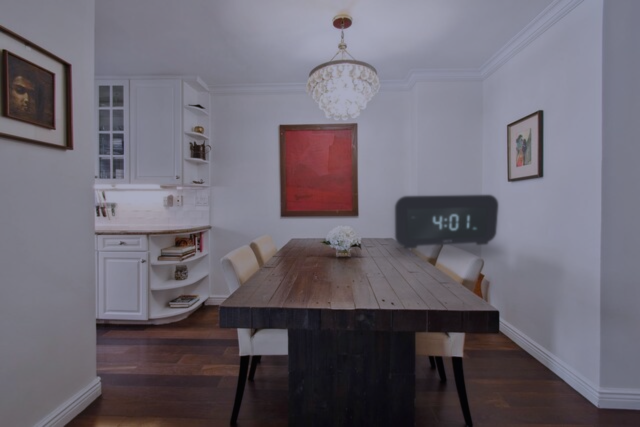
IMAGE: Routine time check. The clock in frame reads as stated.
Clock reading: 4:01
